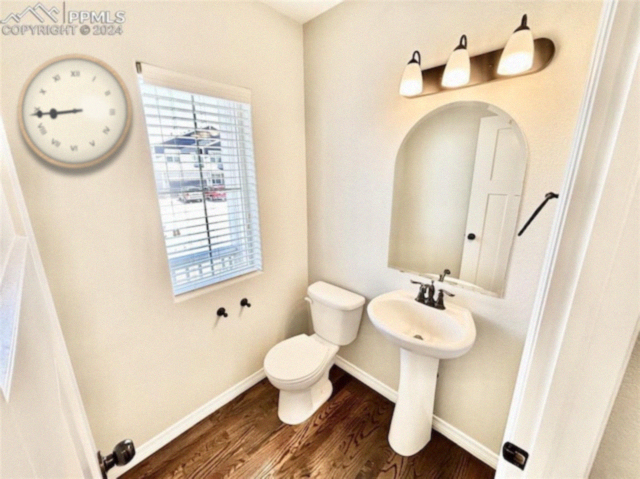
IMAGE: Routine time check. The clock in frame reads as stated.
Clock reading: 8:44
